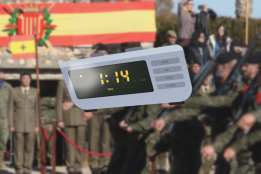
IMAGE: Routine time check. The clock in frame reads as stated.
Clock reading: 1:14
